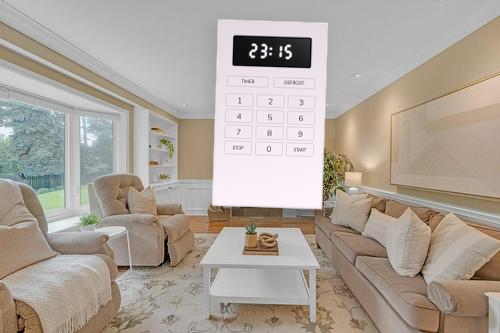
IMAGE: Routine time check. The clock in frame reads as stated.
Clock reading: 23:15
